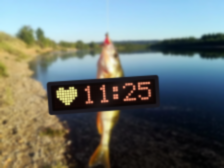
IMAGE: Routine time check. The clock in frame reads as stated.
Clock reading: 11:25
